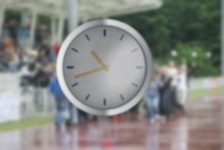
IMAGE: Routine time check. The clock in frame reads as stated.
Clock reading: 10:42
